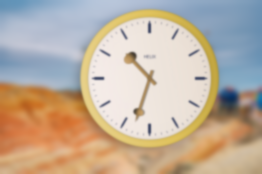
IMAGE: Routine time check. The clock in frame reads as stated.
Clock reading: 10:33
